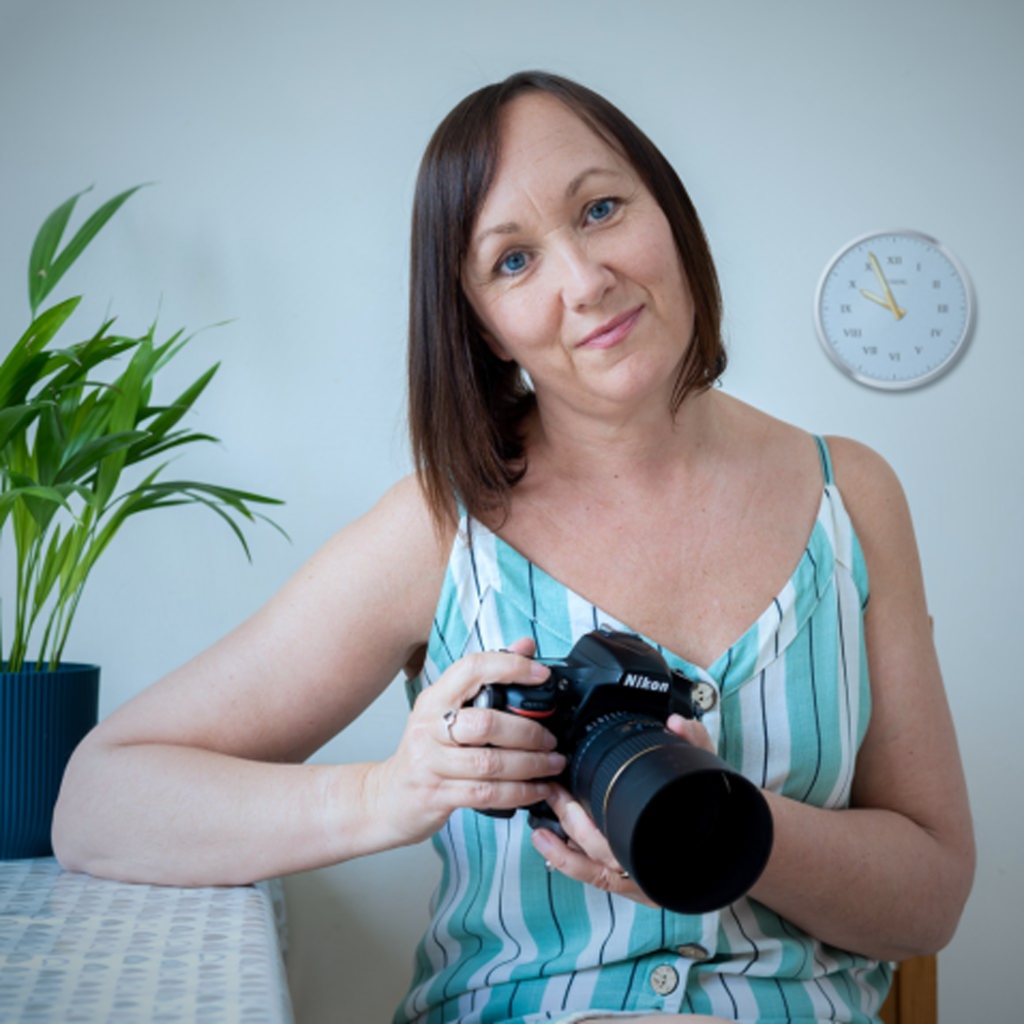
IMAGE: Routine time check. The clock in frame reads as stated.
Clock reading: 9:56
